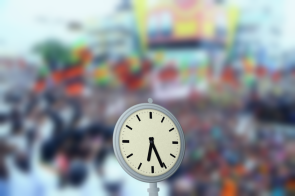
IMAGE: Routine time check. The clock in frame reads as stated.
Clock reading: 6:26
